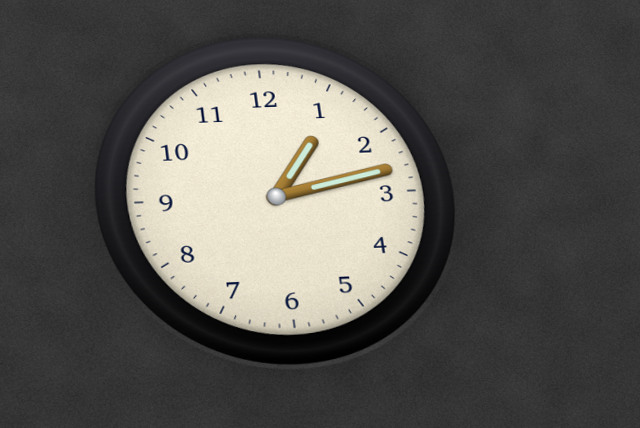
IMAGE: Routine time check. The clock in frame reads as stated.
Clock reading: 1:13
